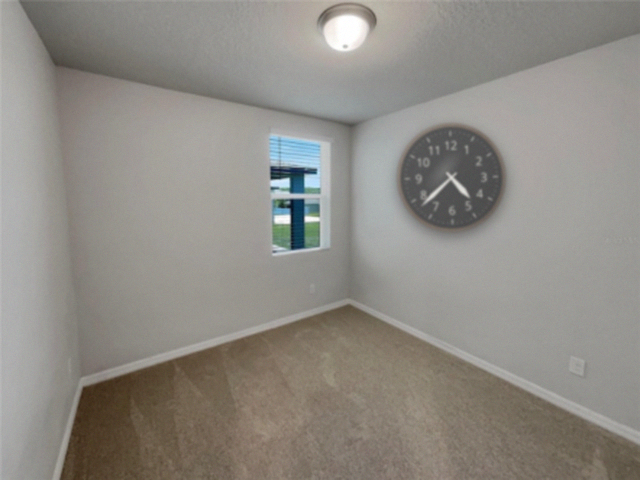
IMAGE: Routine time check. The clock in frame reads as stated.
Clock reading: 4:38
